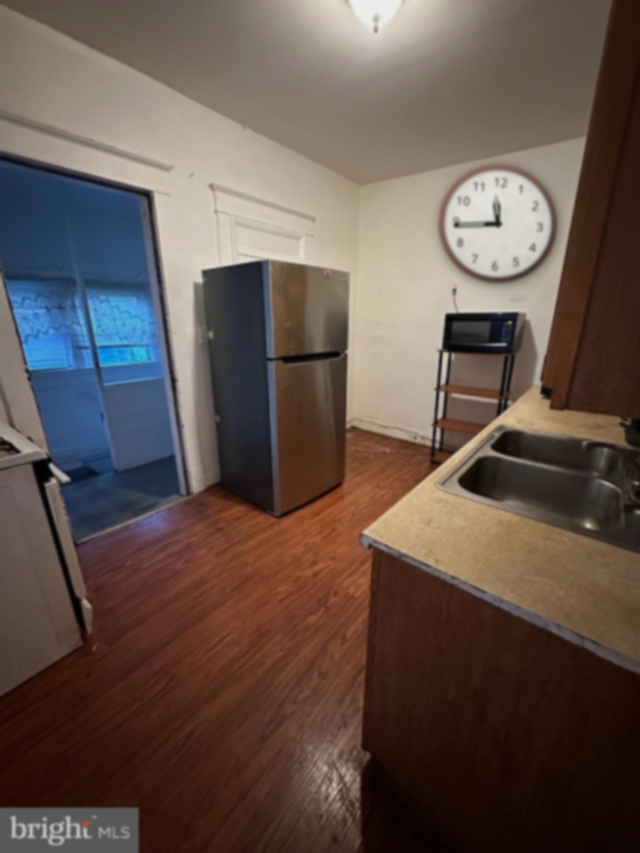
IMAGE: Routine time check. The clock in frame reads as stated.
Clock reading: 11:44
